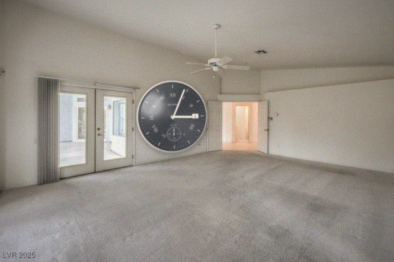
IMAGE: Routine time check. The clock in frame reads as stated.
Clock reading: 3:04
